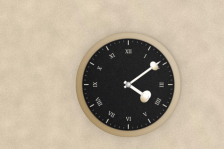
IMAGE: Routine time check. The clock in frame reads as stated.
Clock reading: 4:09
